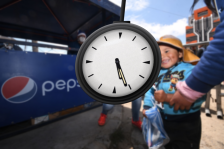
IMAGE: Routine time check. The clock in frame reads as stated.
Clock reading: 5:26
